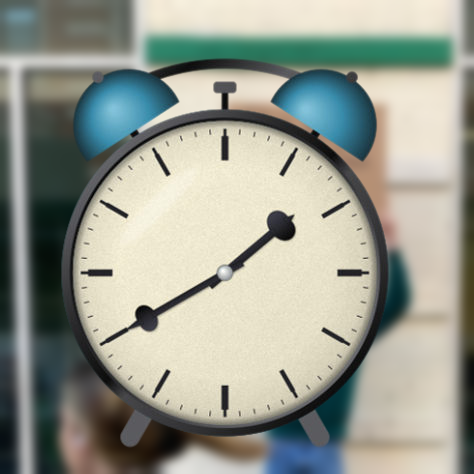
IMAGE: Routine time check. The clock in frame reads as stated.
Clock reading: 1:40
